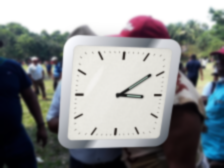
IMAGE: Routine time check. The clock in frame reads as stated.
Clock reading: 3:09
